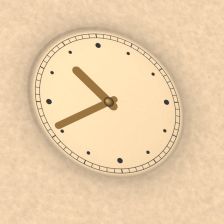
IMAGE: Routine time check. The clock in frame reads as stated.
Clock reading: 10:41
